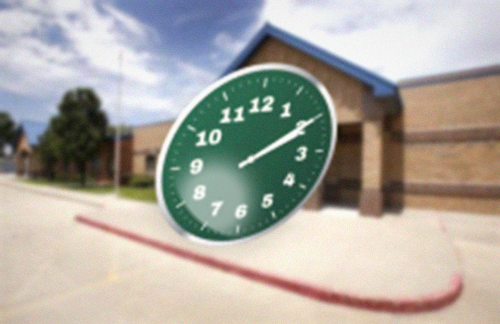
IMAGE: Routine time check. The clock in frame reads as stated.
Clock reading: 2:10
